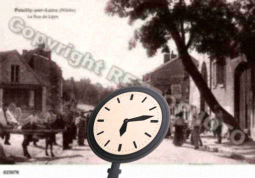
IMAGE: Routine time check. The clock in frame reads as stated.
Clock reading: 6:13
